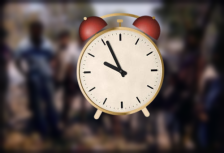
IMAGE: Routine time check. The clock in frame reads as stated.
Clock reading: 9:56
